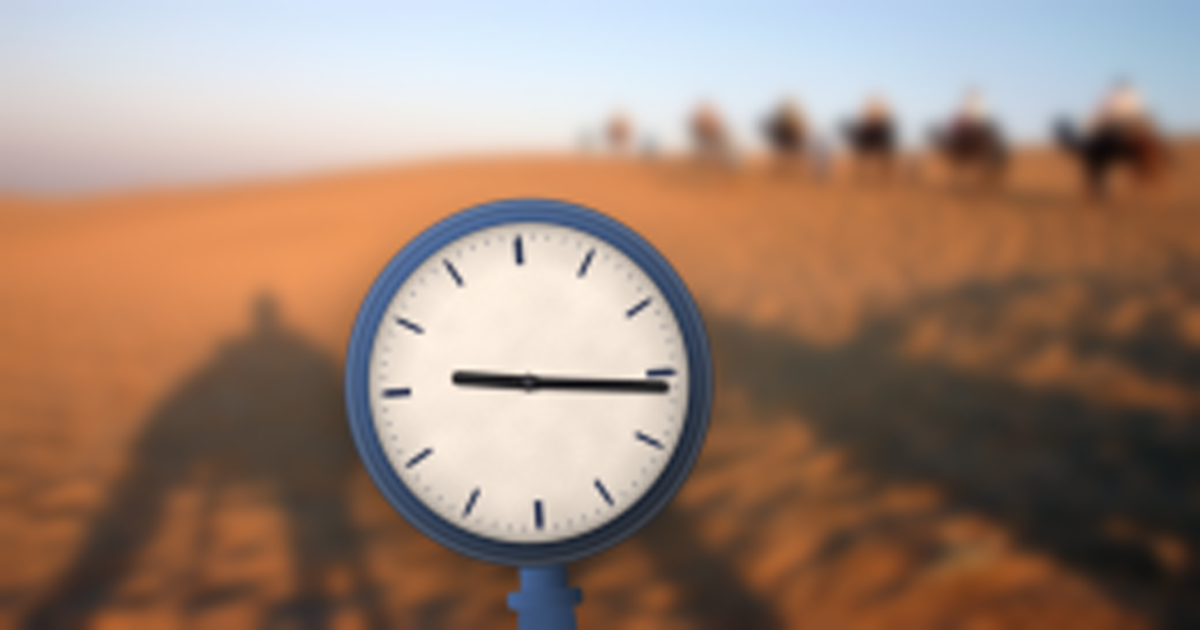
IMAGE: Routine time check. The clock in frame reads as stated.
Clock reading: 9:16
